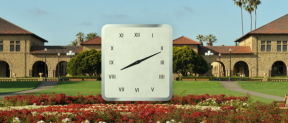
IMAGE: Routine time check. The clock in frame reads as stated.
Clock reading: 8:11
